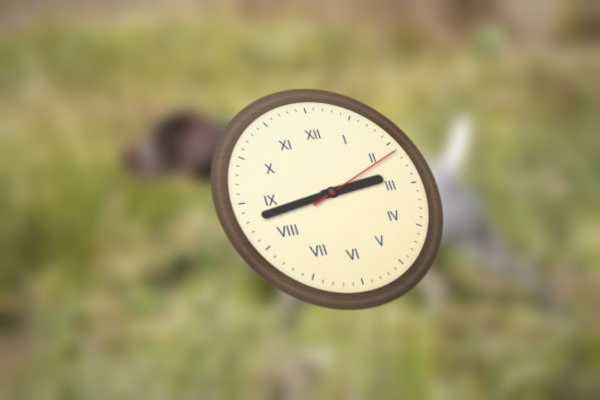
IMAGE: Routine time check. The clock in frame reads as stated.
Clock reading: 2:43:11
